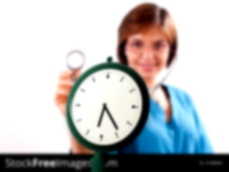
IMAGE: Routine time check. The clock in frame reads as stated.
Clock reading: 6:24
